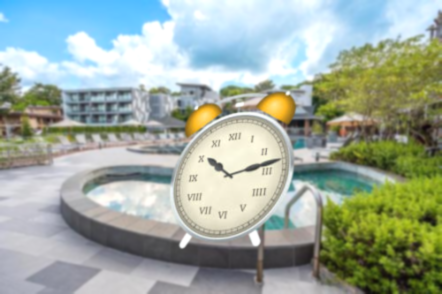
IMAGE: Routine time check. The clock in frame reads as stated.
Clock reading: 10:13
